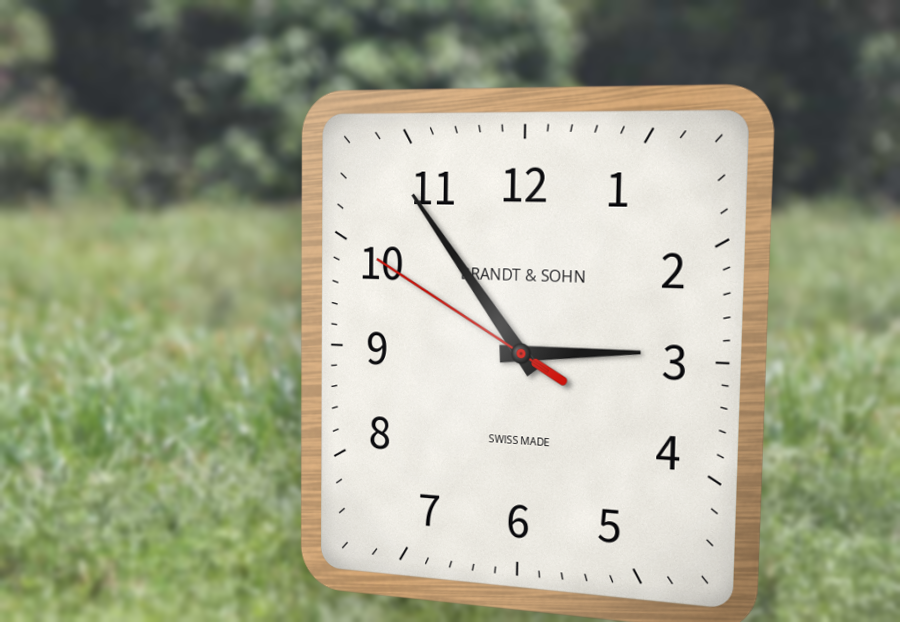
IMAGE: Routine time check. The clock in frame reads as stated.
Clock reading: 2:53:50
